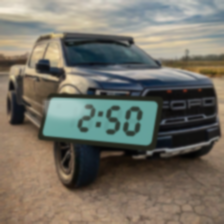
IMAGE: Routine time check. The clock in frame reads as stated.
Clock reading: 2:50
